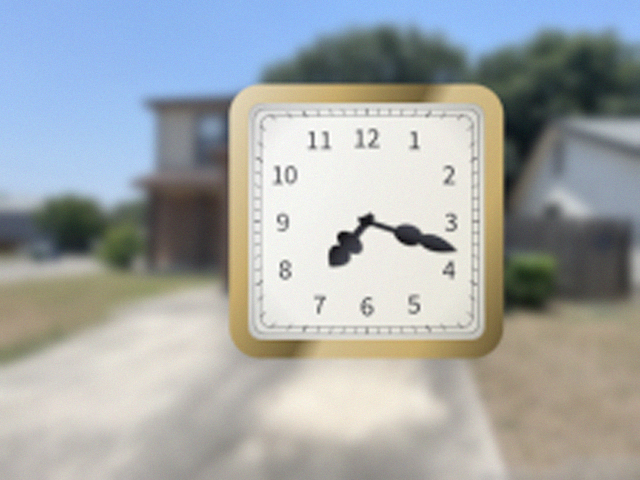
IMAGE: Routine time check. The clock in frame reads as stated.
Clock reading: 7:18
